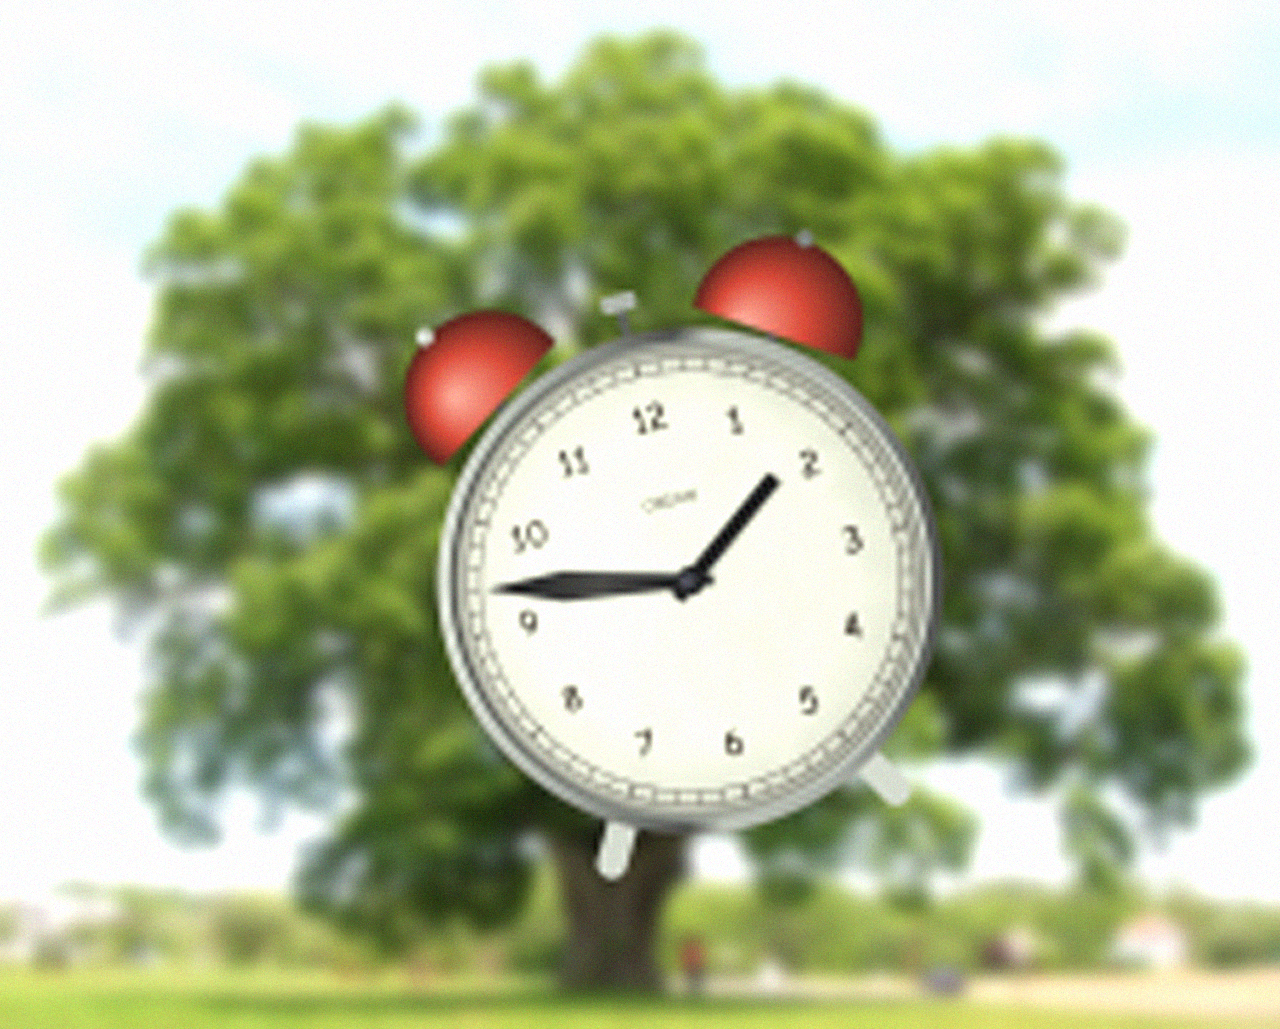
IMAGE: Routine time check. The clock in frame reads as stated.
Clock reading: 1:47
